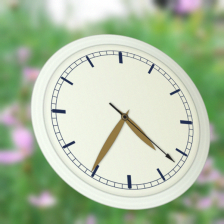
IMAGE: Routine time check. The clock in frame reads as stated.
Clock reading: 4:35:22
